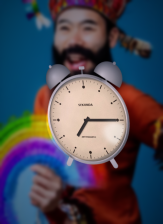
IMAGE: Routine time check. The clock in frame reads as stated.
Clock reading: 7:15
